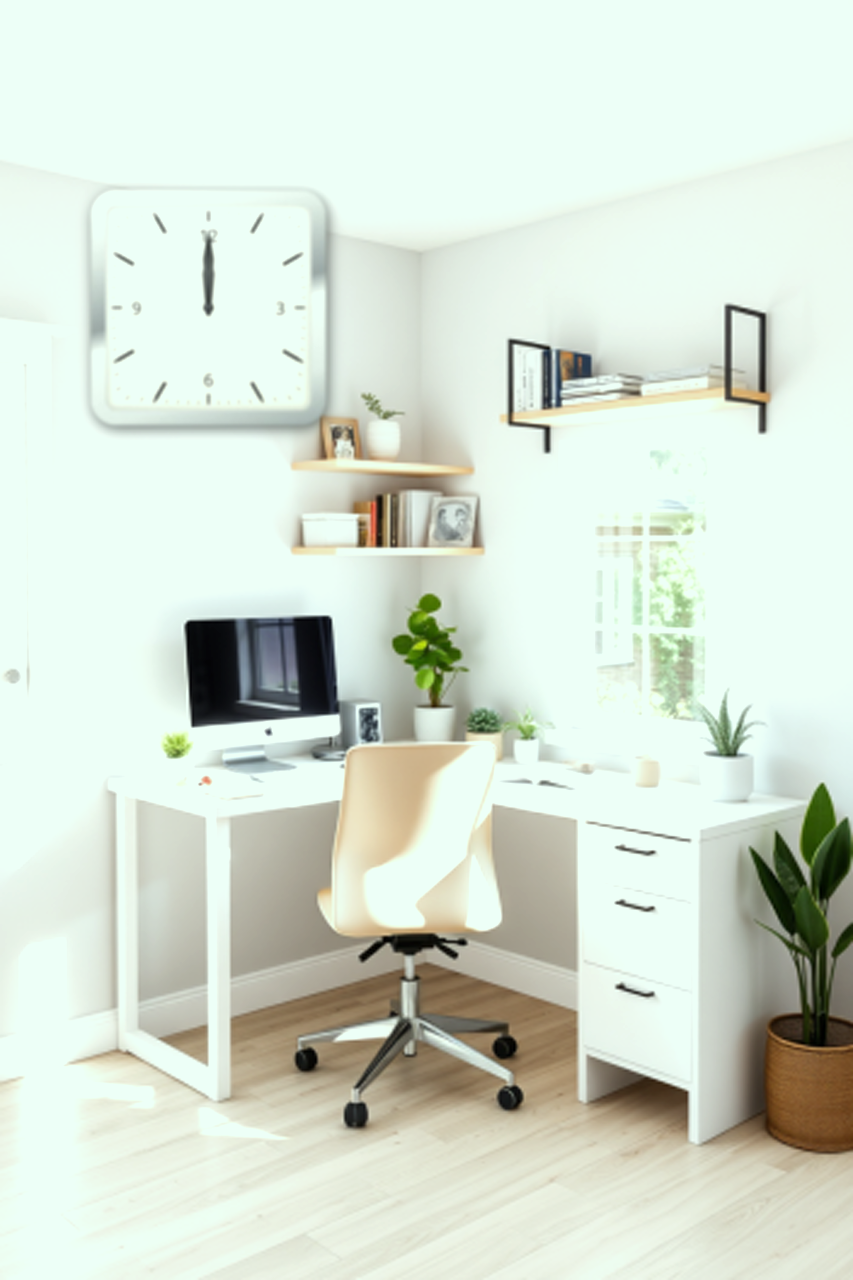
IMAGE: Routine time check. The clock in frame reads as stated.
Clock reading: 12:00
